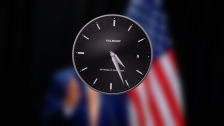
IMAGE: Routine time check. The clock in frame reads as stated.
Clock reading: 4:26
